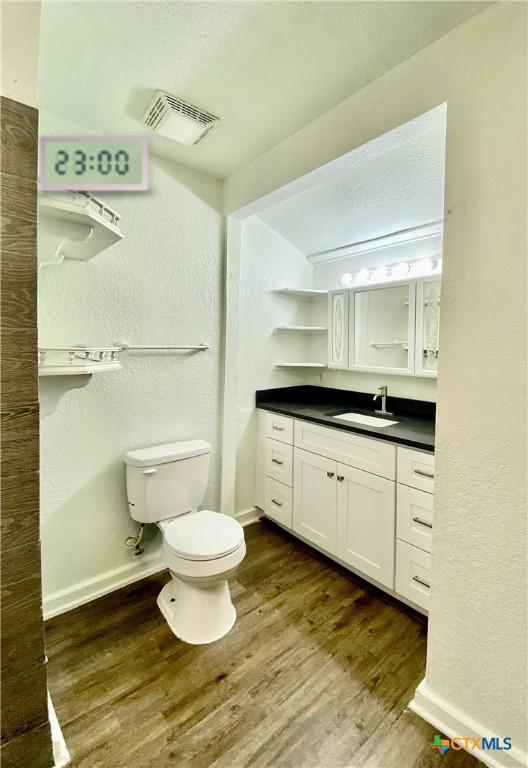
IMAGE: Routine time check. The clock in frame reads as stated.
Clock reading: 23:00
